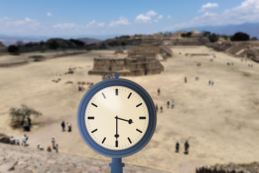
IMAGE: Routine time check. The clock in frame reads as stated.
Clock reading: 3:30
